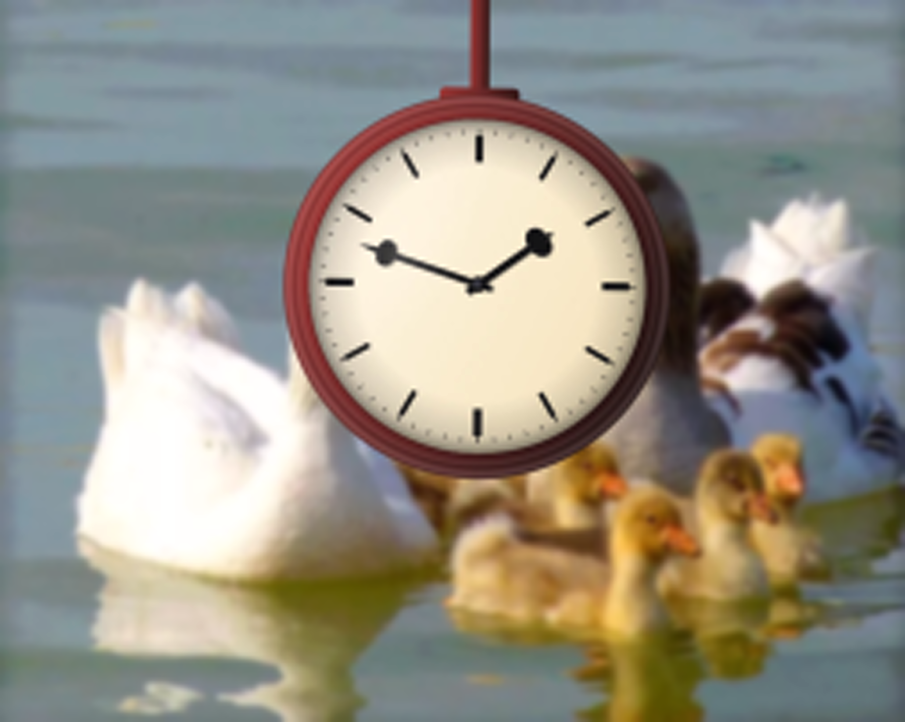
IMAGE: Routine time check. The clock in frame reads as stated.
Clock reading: 1:48
